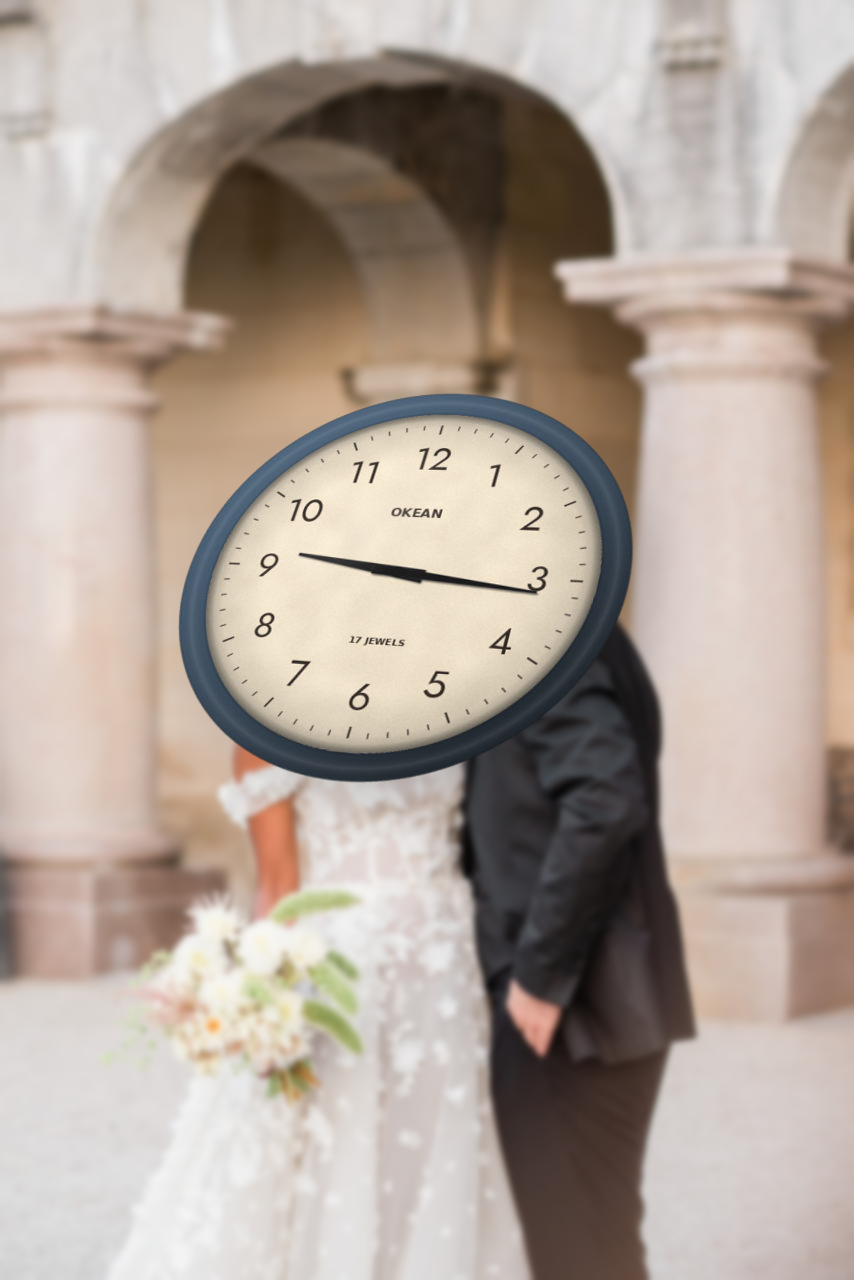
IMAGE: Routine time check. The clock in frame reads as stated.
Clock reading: 9:16
